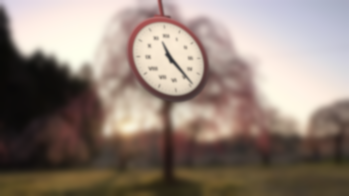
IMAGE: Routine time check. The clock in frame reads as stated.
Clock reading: 11:24
